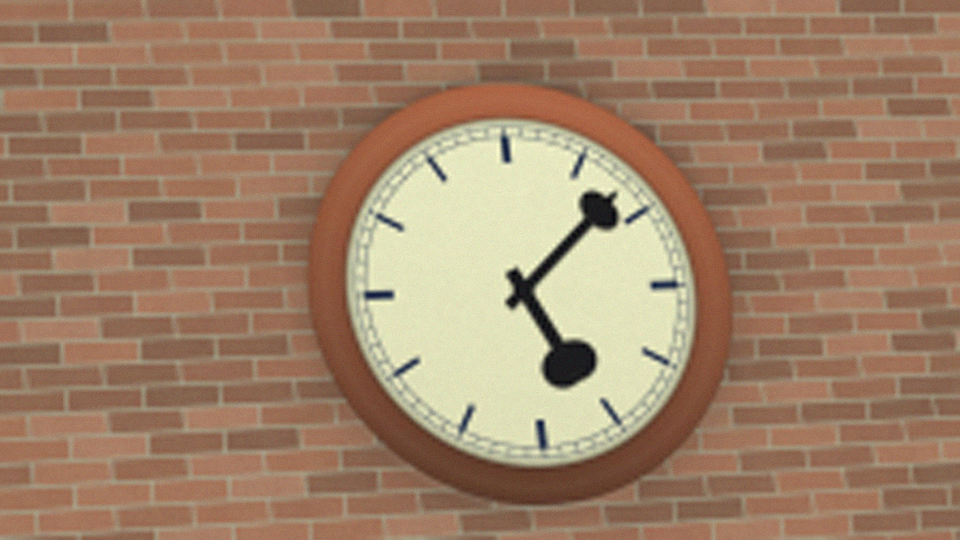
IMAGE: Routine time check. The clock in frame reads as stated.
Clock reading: 5:08
